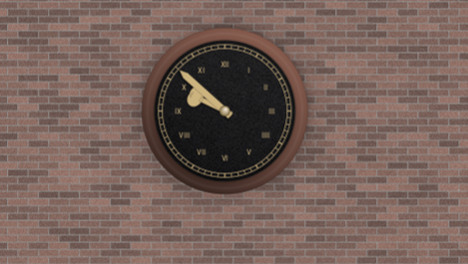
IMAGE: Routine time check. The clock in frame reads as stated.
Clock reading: 9:52
